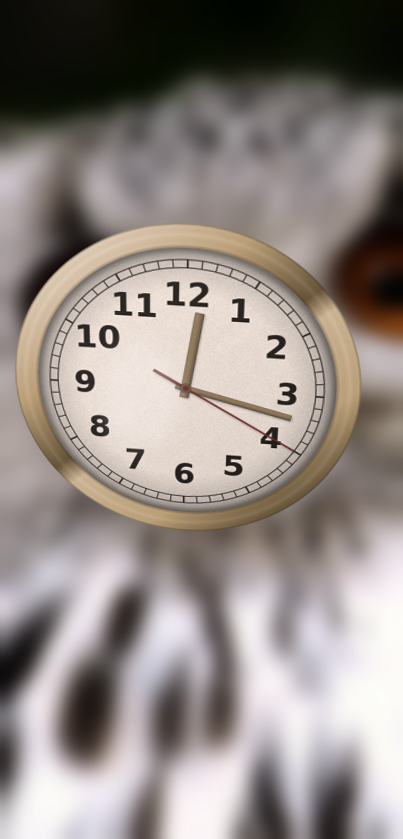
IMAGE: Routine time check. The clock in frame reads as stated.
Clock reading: 12:17:20
